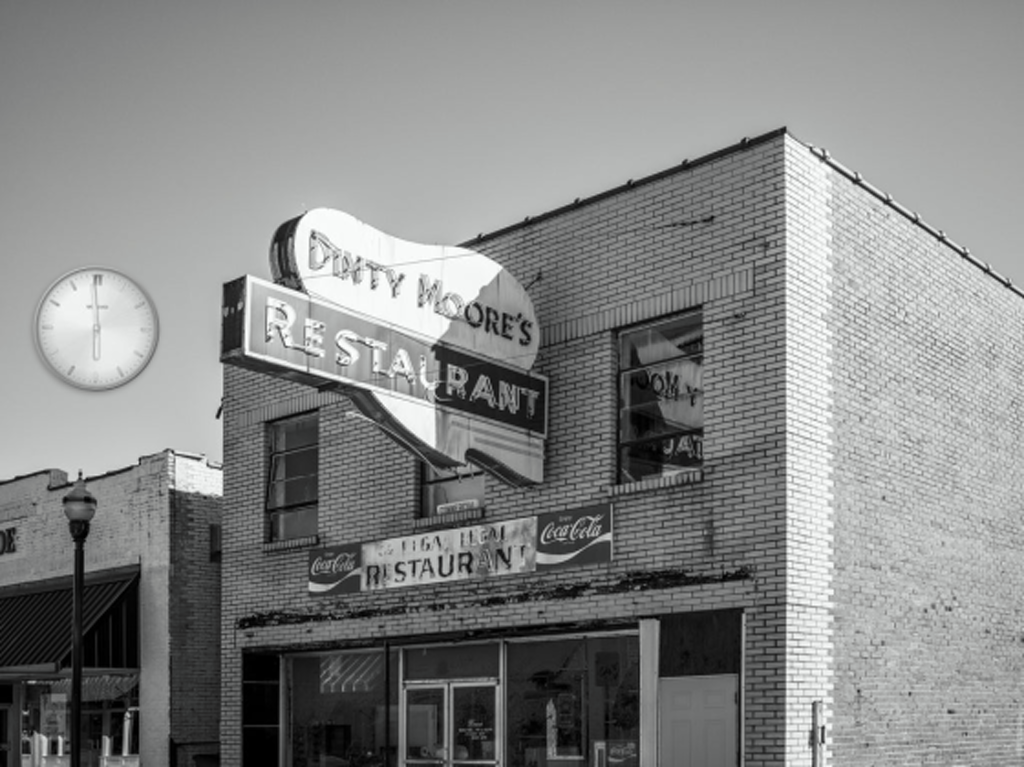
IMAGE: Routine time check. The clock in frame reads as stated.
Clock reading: 5:59
